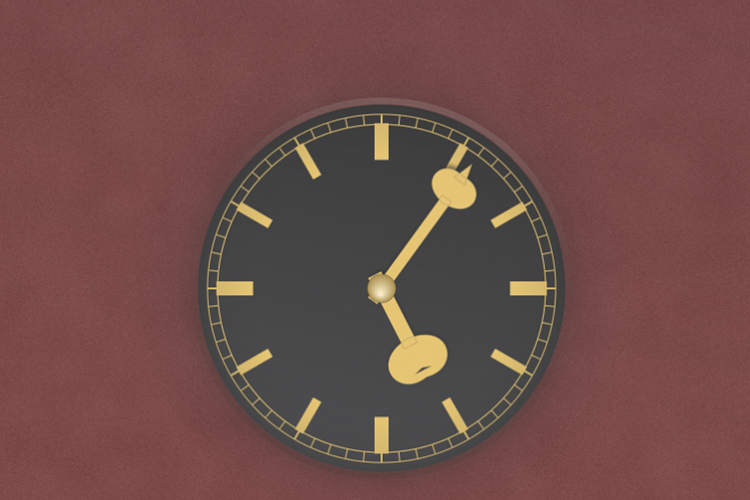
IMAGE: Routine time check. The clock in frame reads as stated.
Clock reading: 5:06
